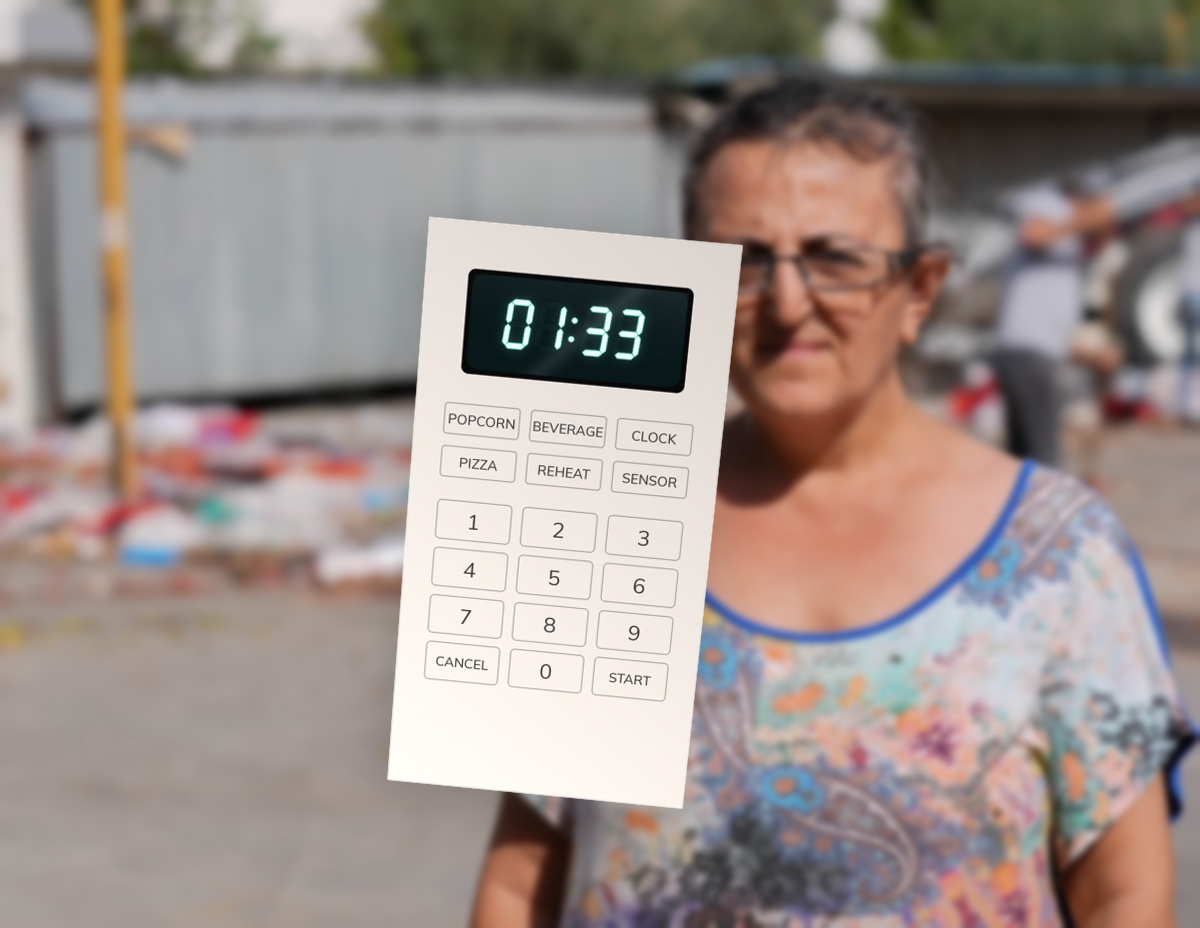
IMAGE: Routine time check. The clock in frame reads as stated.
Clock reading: 1:33
